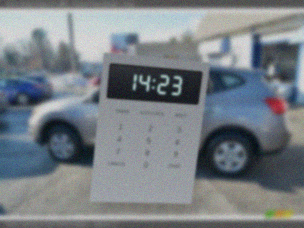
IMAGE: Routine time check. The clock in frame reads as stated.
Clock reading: 14:23
